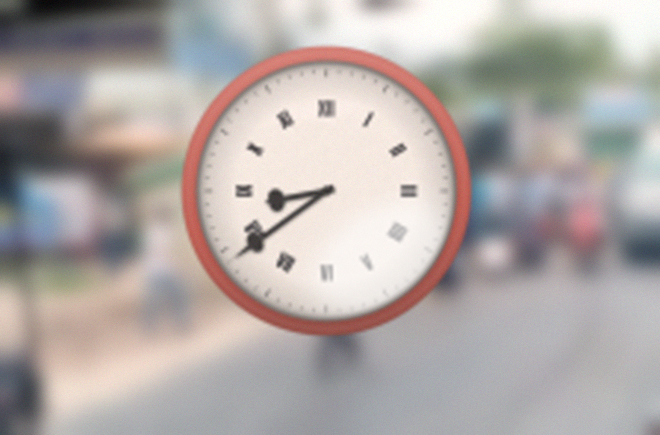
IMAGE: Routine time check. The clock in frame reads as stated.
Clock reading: 8:39
